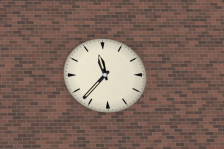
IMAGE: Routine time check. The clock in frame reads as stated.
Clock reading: 11:37
